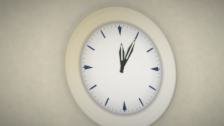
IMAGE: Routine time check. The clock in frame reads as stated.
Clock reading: 12:05
